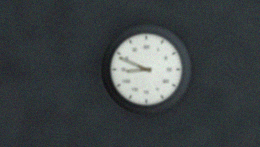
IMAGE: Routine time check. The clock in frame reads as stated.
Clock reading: 8:49
